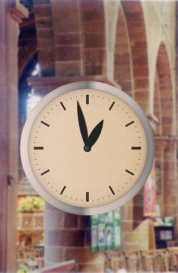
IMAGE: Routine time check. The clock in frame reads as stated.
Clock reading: 12:58
